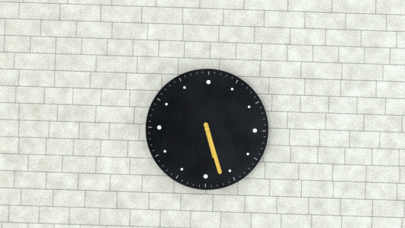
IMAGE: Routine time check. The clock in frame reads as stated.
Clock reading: 5:27
